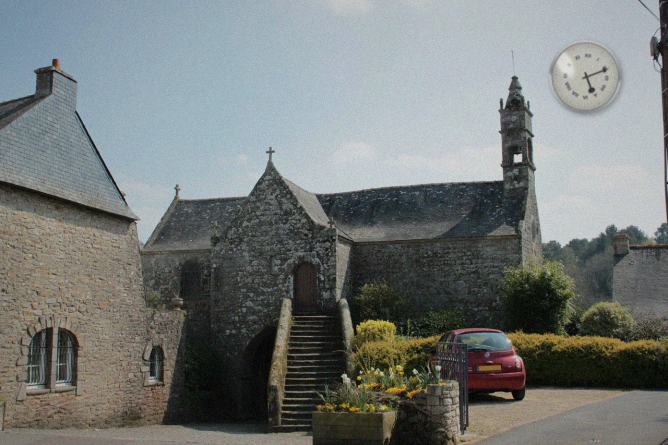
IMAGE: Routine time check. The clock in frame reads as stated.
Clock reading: 5:11
